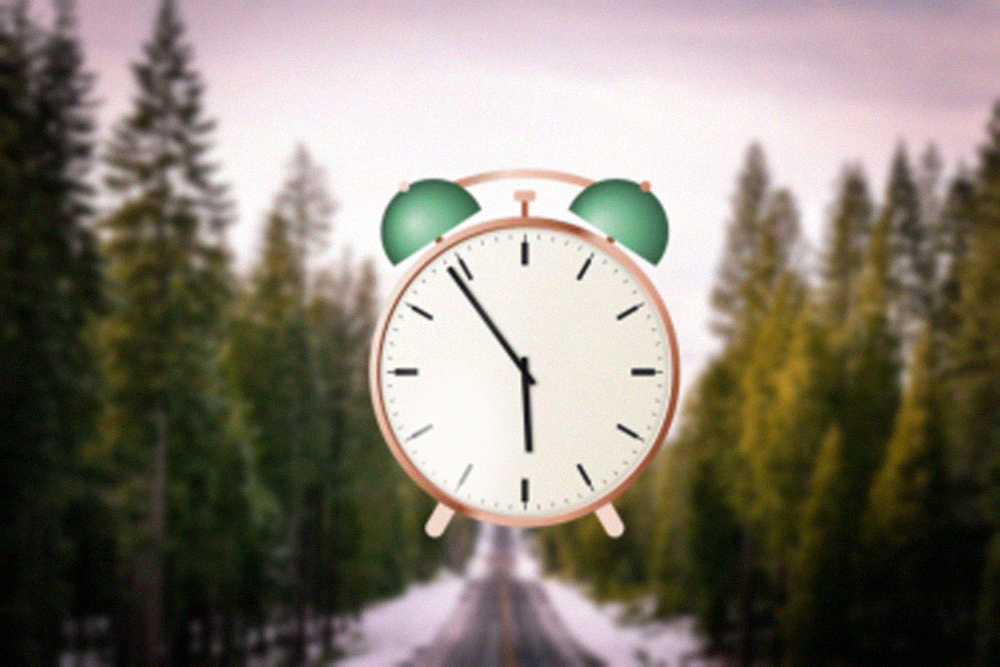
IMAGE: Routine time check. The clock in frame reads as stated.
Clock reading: 5:54
